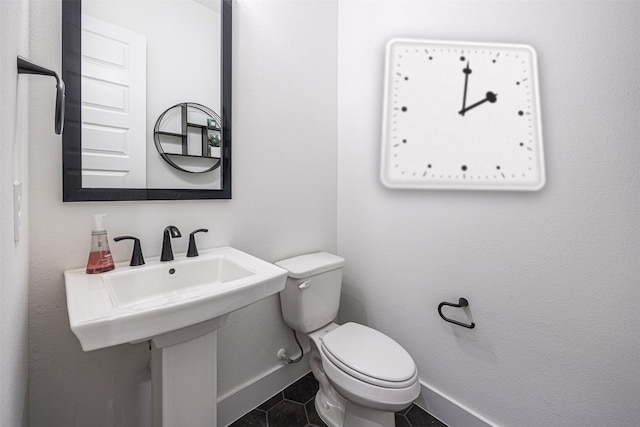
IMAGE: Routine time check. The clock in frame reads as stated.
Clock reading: 2:01
